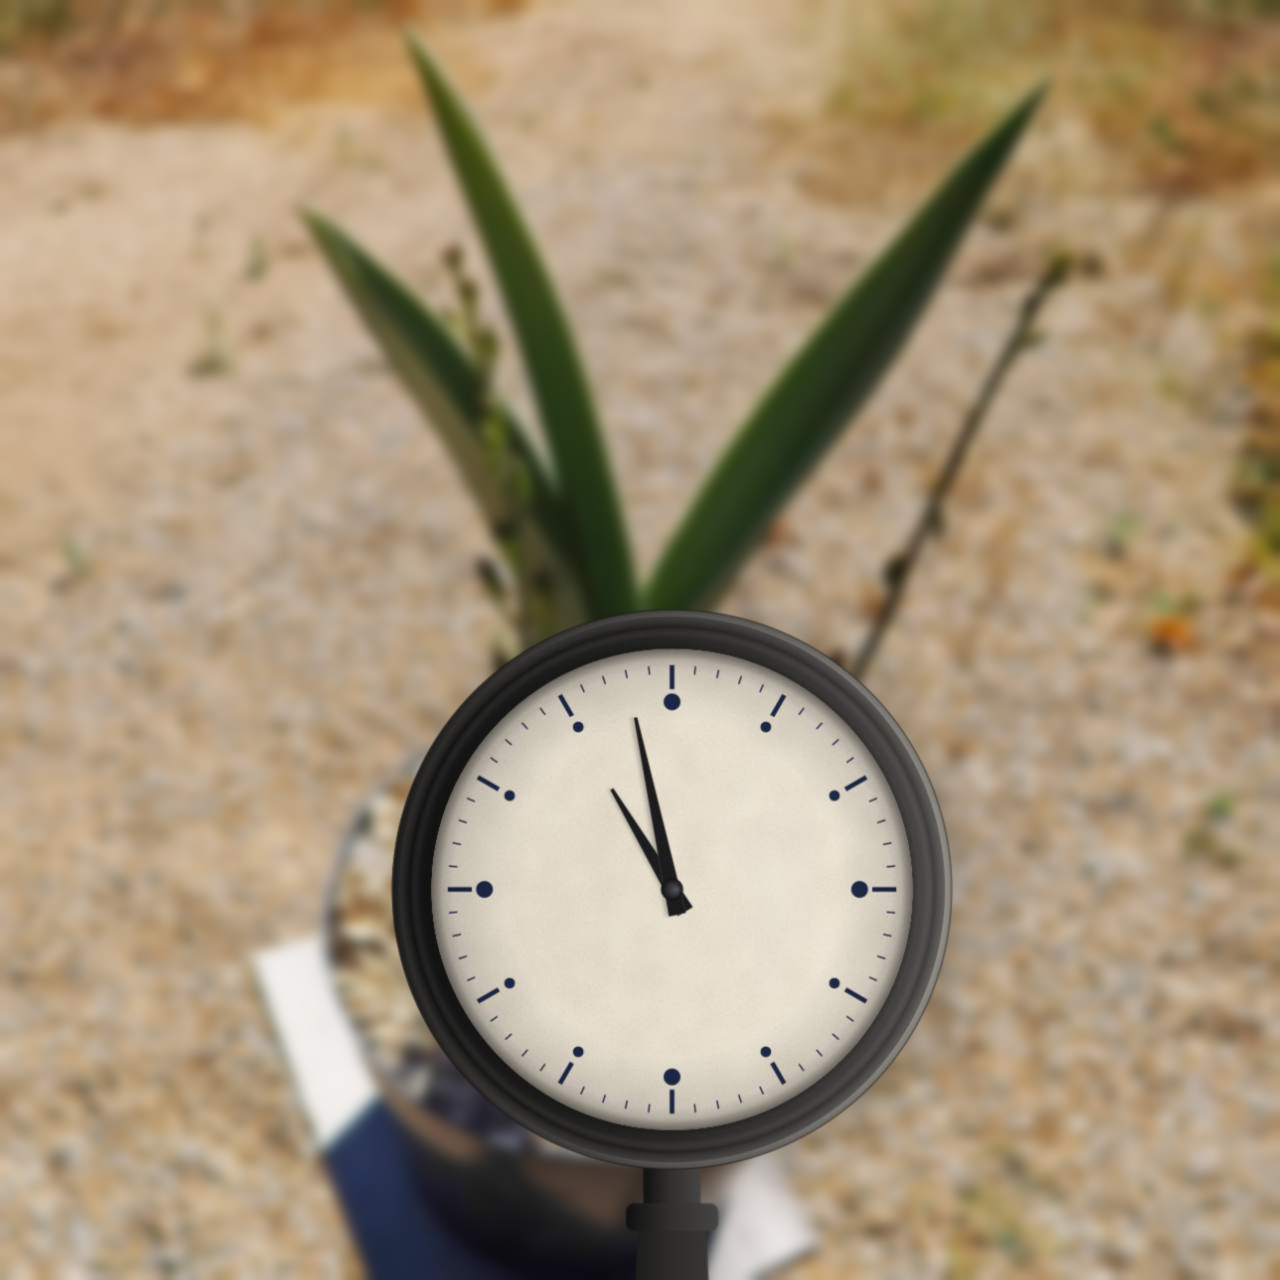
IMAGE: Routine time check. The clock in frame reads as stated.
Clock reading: 10:58
